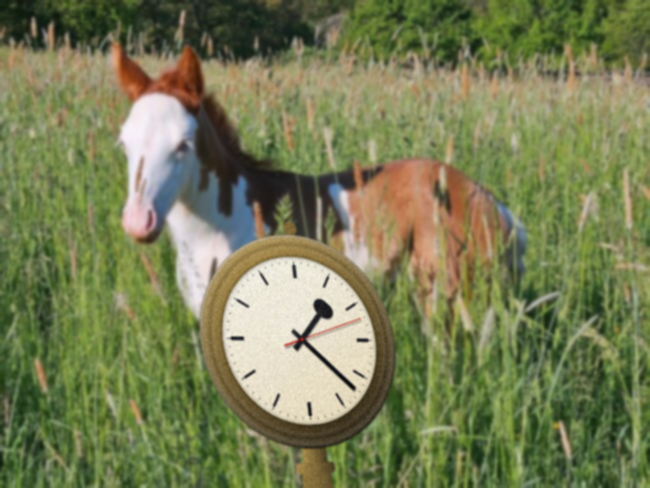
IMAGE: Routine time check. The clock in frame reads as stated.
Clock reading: 1:22:12
